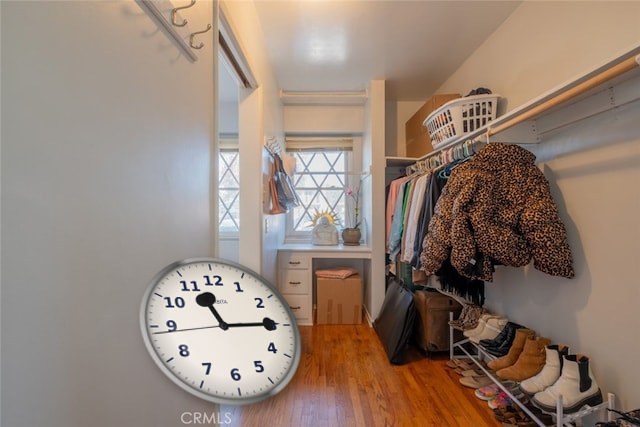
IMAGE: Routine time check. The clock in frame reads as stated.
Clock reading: 11:14:44
